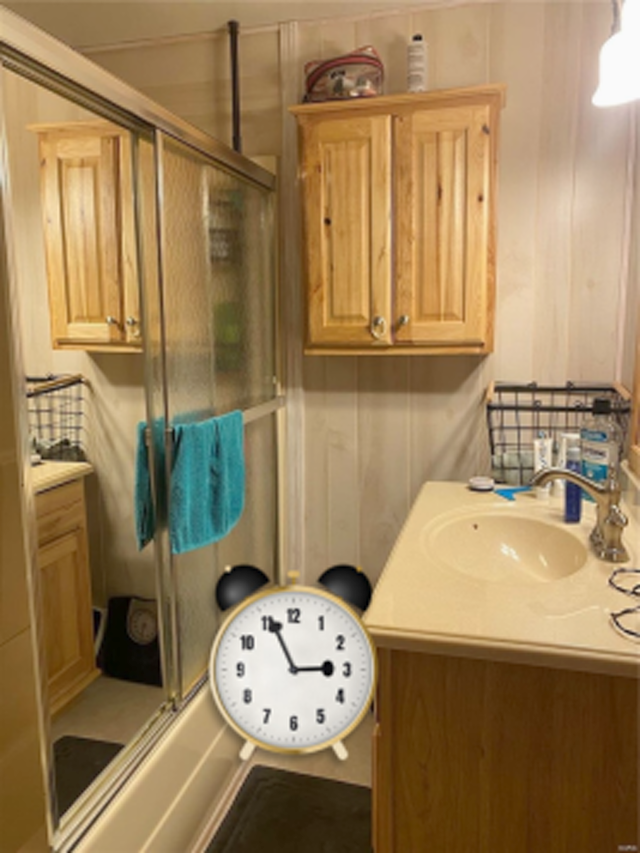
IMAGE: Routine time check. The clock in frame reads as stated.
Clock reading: 2:56
